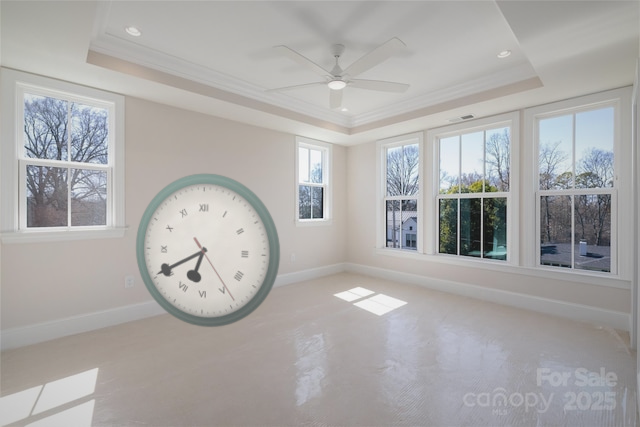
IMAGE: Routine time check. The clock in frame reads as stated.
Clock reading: 6:40:24
